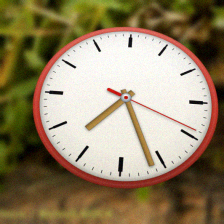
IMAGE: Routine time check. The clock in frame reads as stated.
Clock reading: 7:26:19
